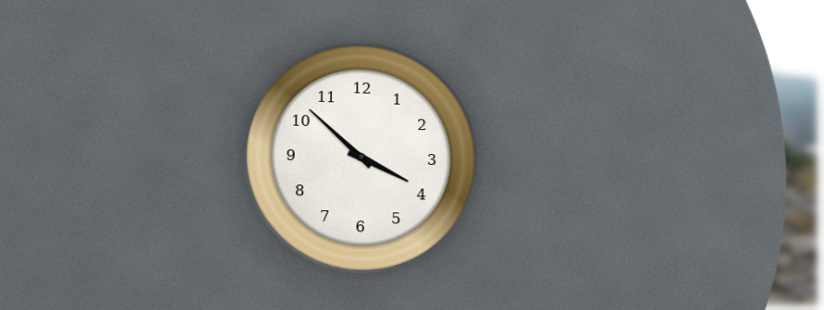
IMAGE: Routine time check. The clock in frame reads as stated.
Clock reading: 3:52
